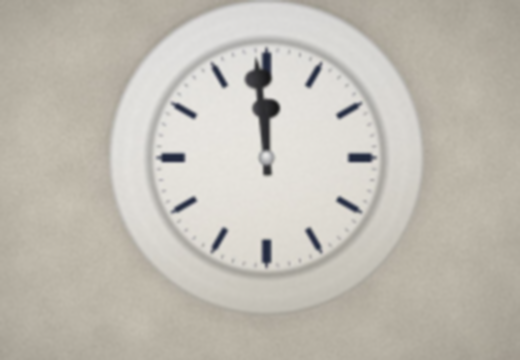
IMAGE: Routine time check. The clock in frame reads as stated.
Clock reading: 11:59
